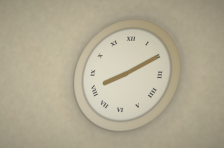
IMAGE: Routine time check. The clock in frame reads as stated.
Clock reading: 8:10
